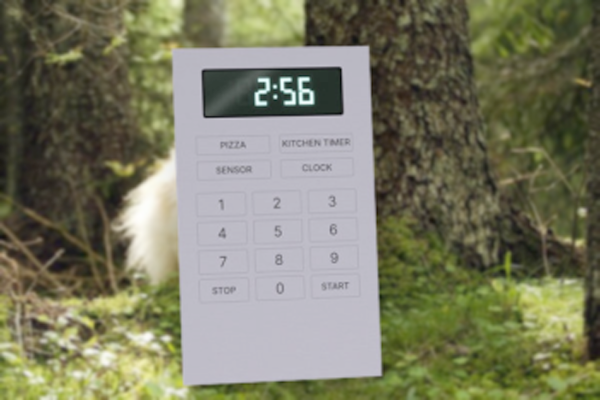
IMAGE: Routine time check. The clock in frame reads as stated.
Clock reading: 2:56
